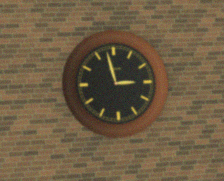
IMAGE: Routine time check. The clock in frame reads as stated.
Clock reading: 2:58
